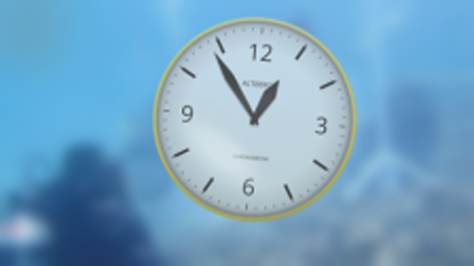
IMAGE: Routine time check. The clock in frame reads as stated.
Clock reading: 12:54
